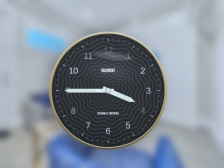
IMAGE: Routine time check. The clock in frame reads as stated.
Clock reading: 3:45
